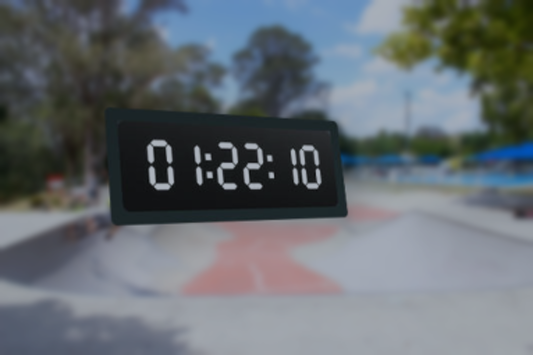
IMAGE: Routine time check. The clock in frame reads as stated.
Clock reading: 1:22:10
